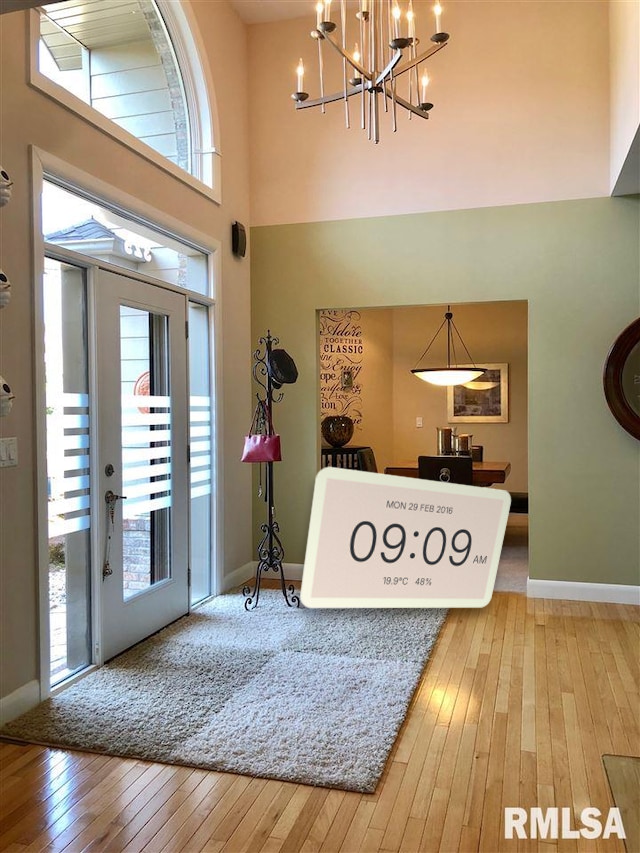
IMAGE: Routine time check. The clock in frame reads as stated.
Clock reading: 9:09
